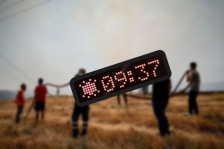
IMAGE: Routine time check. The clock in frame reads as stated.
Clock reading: 9:37
